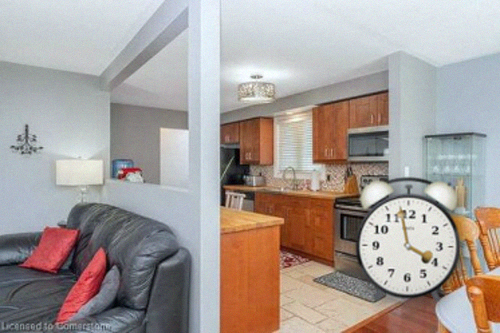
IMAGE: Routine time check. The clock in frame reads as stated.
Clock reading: 3:58
